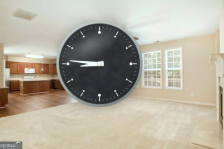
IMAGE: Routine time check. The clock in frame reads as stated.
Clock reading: 8:46
